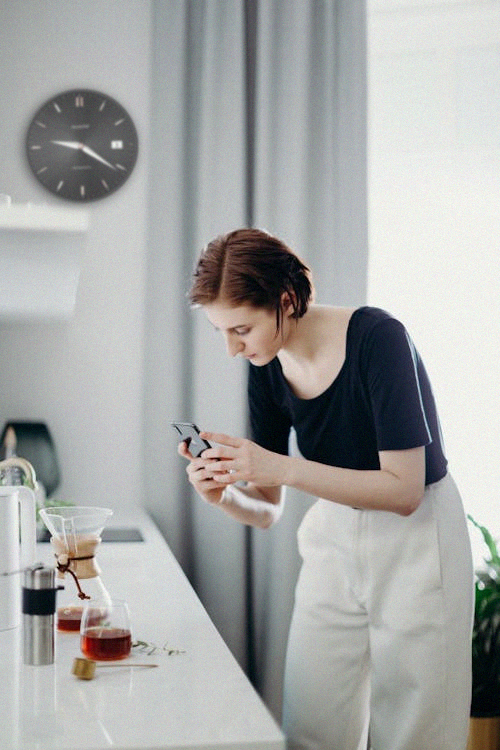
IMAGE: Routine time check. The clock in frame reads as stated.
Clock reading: 9:21
